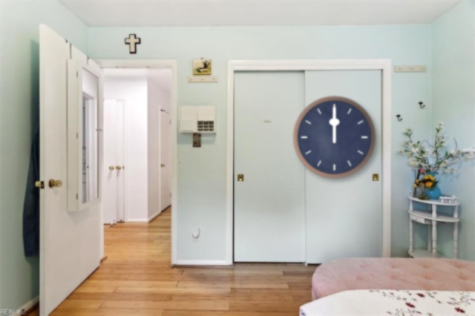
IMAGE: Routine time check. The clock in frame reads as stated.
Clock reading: 12:00
